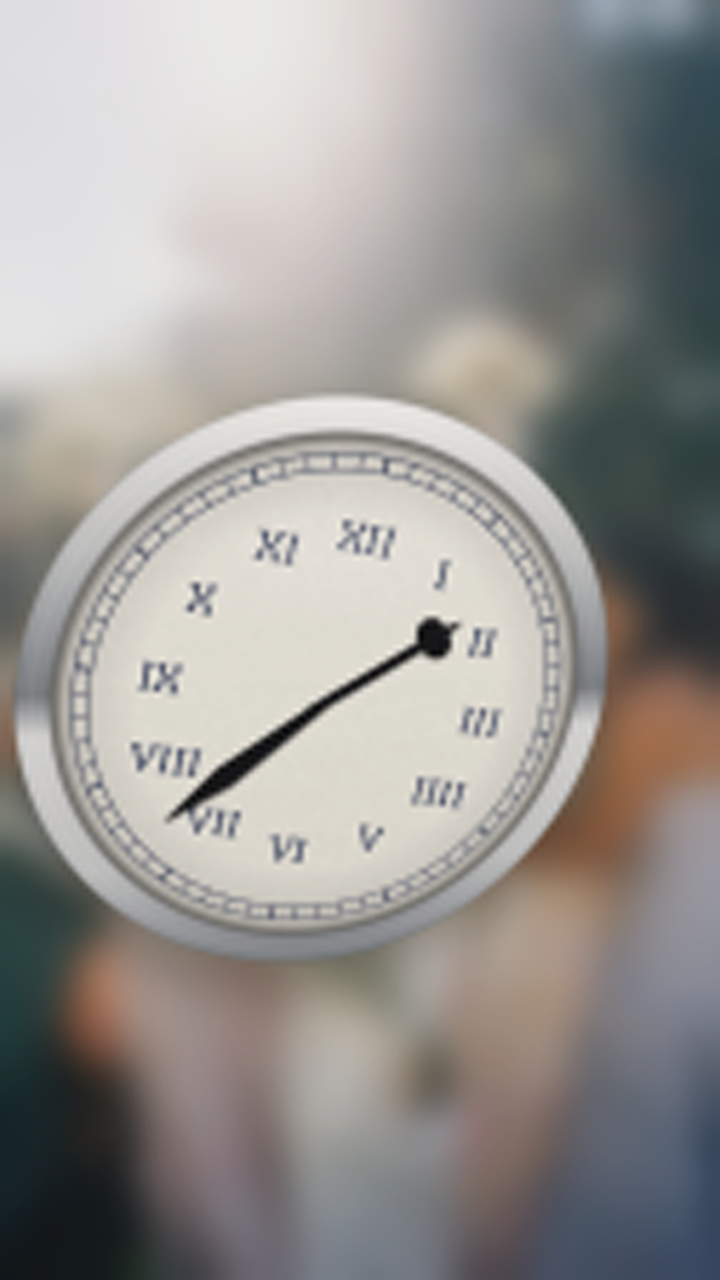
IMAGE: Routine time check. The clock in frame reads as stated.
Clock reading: 1:37
